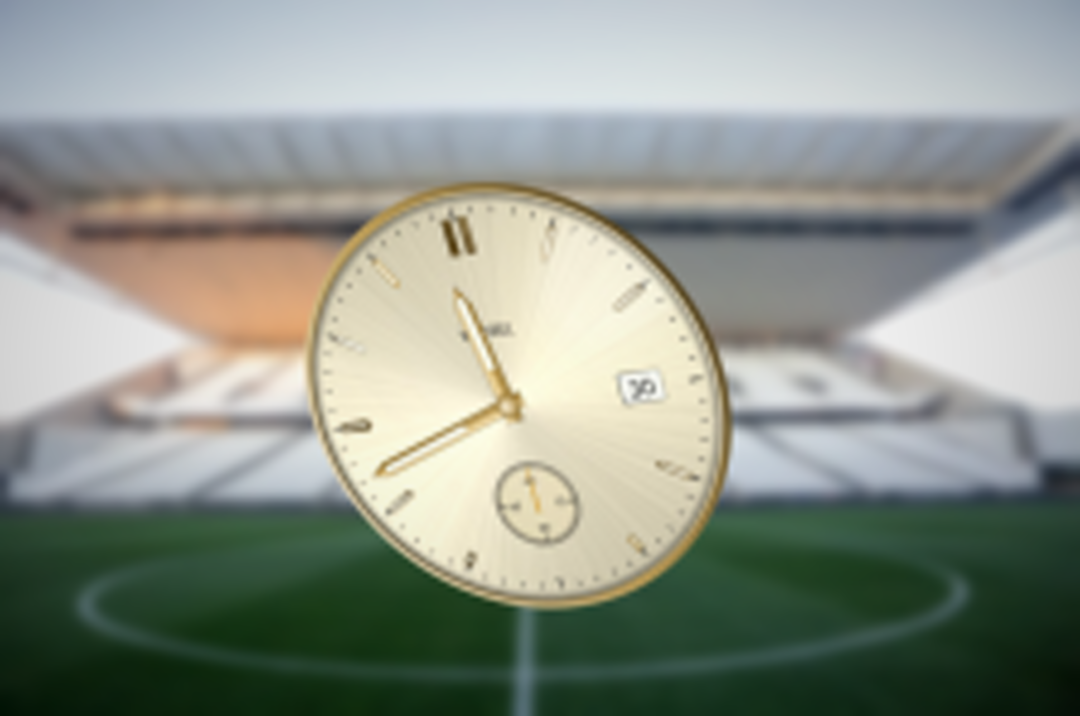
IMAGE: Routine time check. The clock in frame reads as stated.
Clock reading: 11:42
